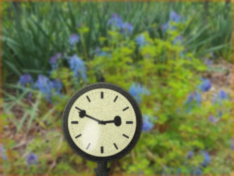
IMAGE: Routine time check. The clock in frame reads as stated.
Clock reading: 2:49
